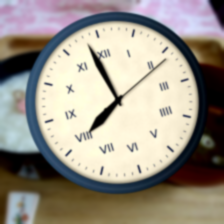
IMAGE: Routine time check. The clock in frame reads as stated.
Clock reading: 7:58:11
